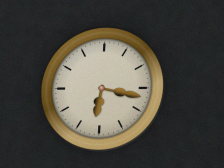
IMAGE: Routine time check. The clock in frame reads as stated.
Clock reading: 6:17
